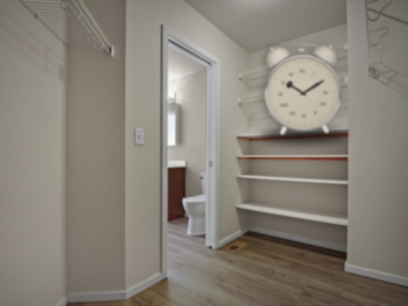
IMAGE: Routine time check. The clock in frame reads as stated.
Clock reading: 10:10
